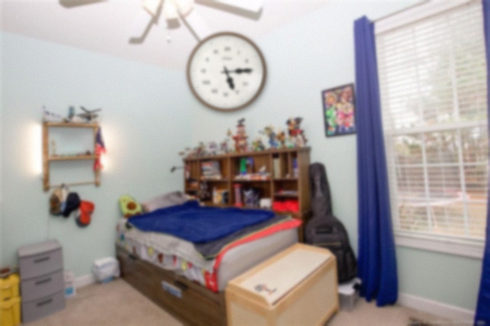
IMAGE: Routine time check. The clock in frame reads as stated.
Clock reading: 5:14
